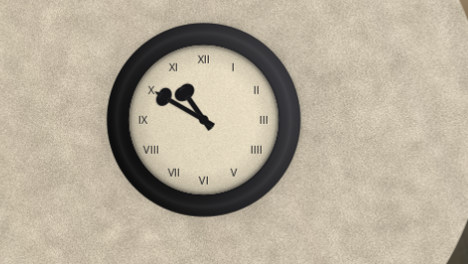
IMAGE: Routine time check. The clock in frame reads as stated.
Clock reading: 10:50
